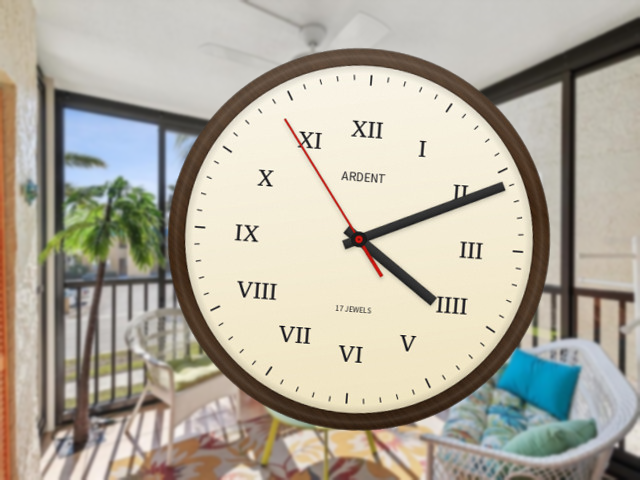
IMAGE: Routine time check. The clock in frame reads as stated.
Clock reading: 4:10:54
